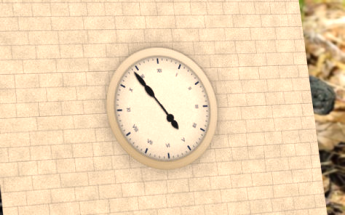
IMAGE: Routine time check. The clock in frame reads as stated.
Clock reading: 4:54
